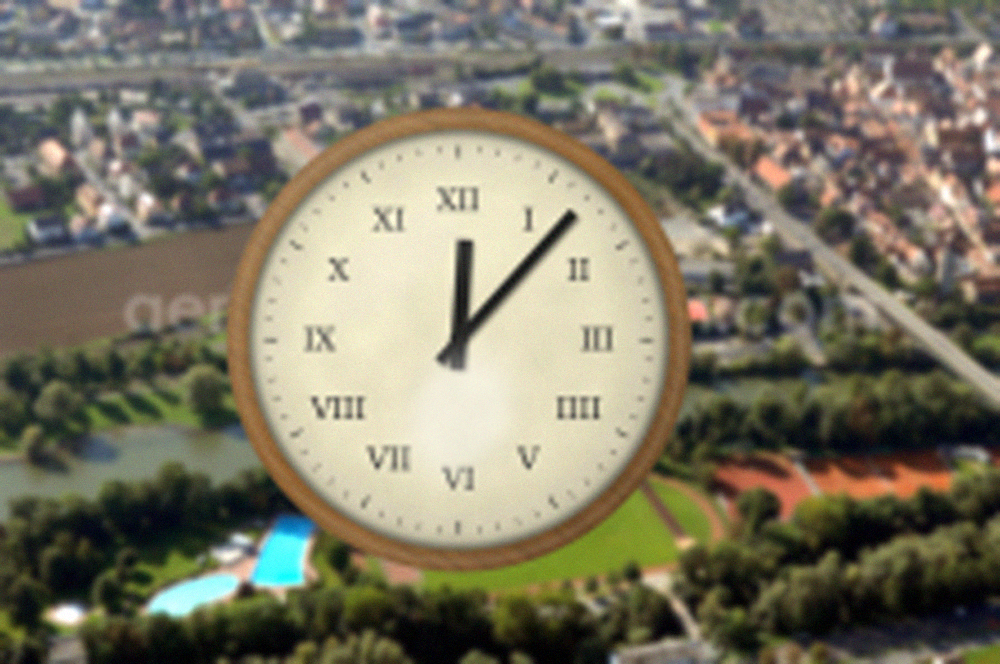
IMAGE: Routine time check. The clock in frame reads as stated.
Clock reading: 12:07
